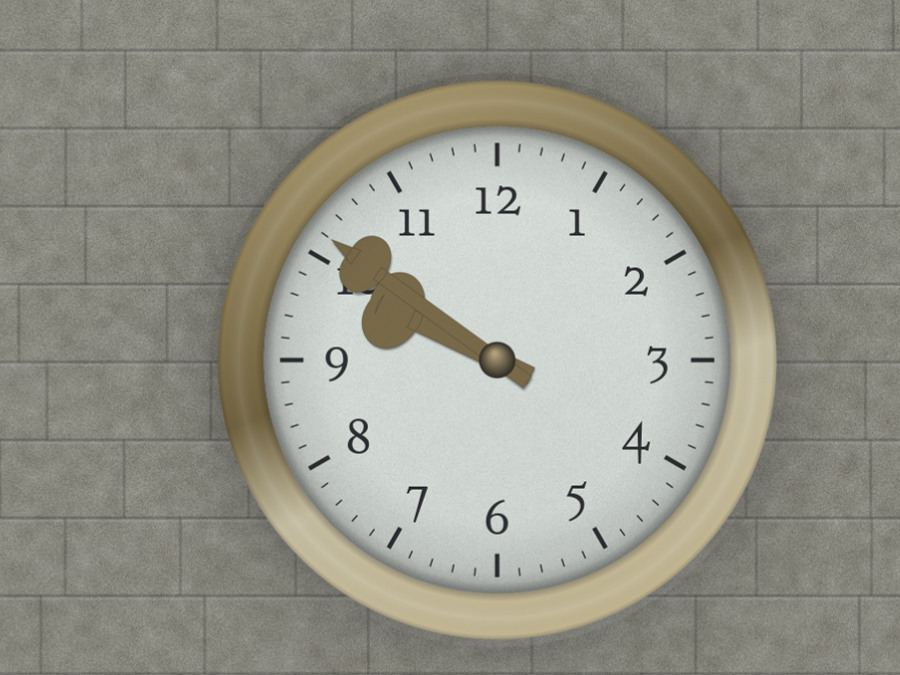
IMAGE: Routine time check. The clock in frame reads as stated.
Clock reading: 9:51
